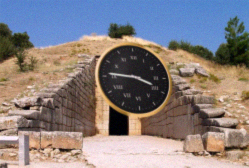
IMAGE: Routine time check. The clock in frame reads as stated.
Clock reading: 3:46
